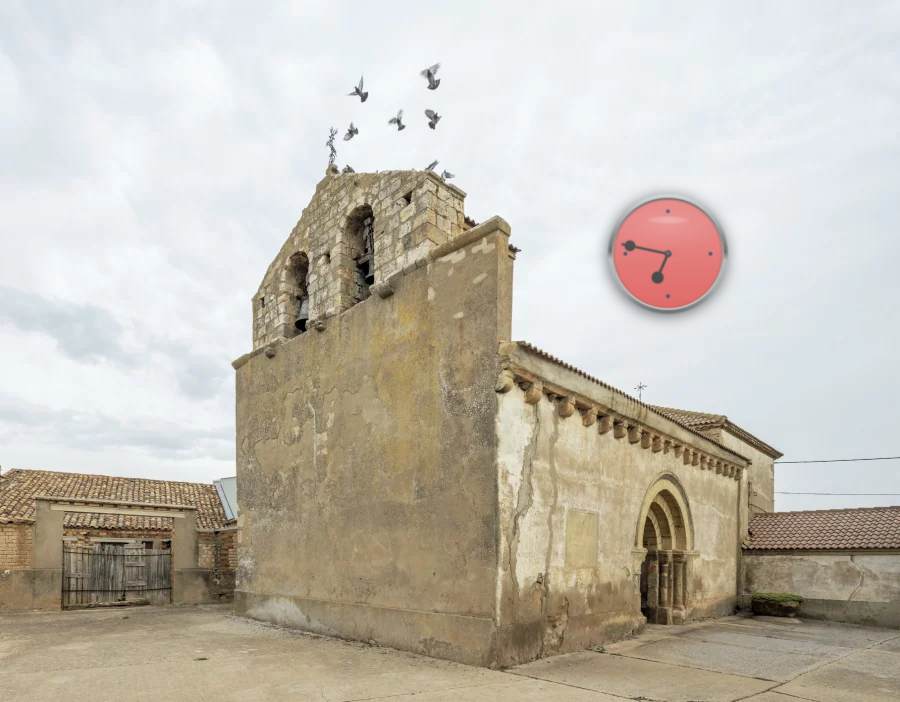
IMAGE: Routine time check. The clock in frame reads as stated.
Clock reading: 6:47
